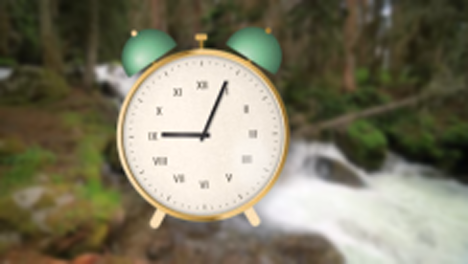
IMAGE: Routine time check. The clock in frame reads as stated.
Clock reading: 9:04
